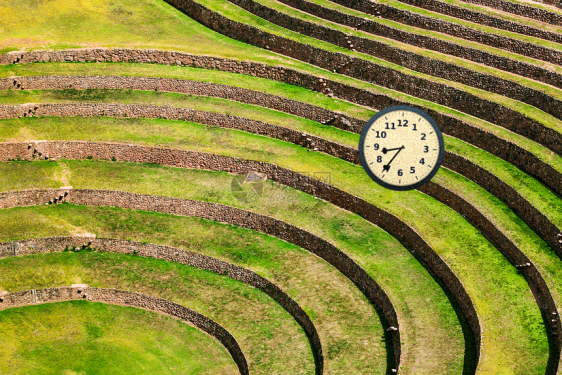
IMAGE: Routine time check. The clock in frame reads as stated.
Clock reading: 8:36
